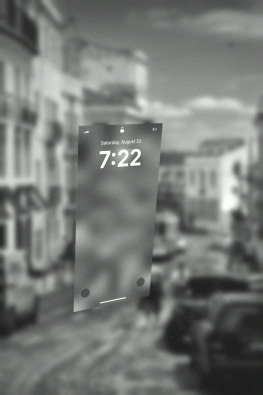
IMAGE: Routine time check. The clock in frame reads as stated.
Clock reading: 7:22
